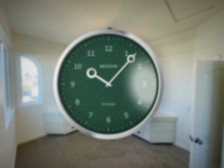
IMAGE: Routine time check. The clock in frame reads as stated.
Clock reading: 10:07
